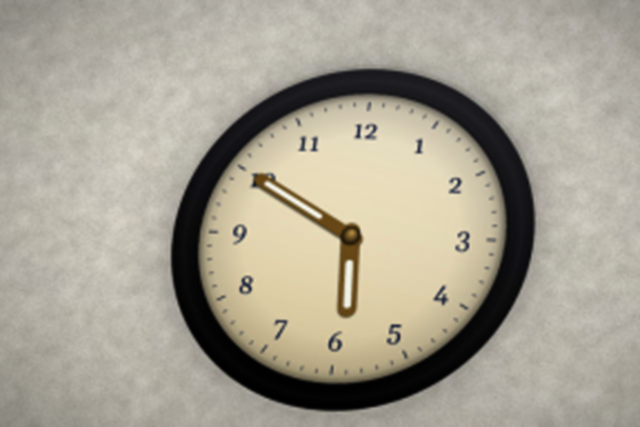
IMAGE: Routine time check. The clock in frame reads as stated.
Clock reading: 5:50
